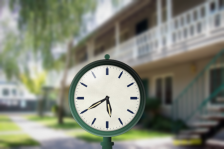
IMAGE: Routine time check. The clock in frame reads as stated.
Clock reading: 5:40
